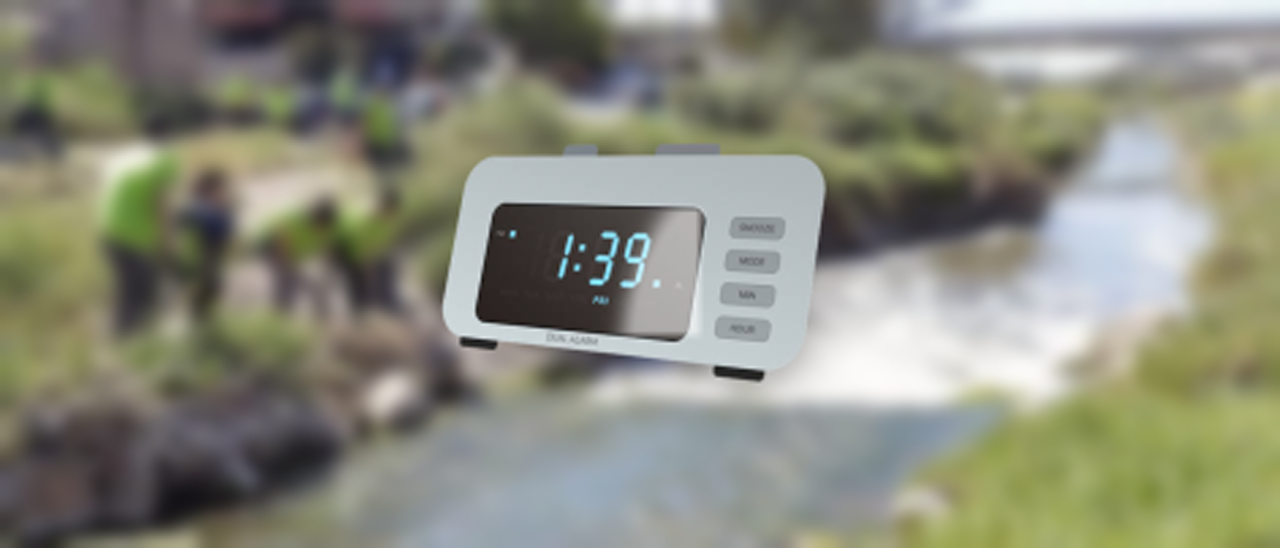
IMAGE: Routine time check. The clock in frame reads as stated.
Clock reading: 1:39
